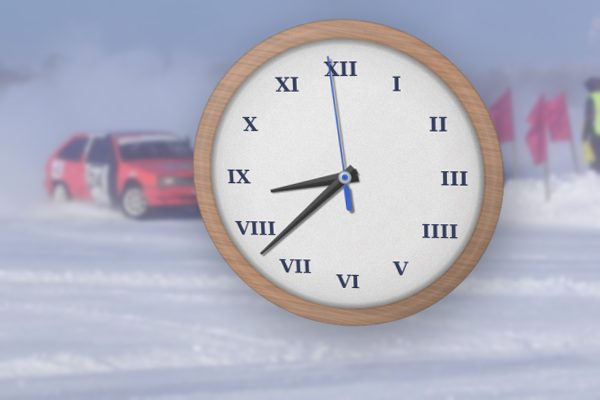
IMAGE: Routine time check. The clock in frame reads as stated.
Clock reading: 8:37:59
